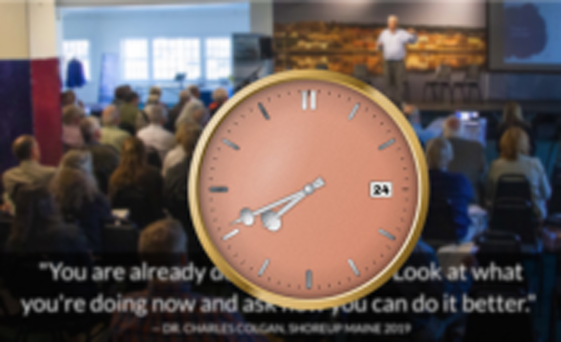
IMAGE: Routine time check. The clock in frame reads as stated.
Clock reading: 7:41
